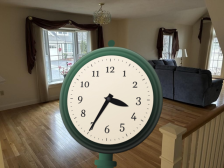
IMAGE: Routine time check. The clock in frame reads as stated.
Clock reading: 3:35
